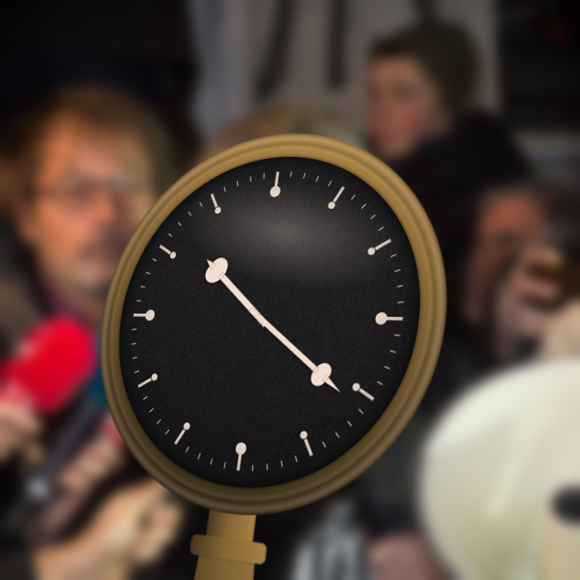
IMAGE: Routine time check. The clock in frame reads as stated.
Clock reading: 10:21
